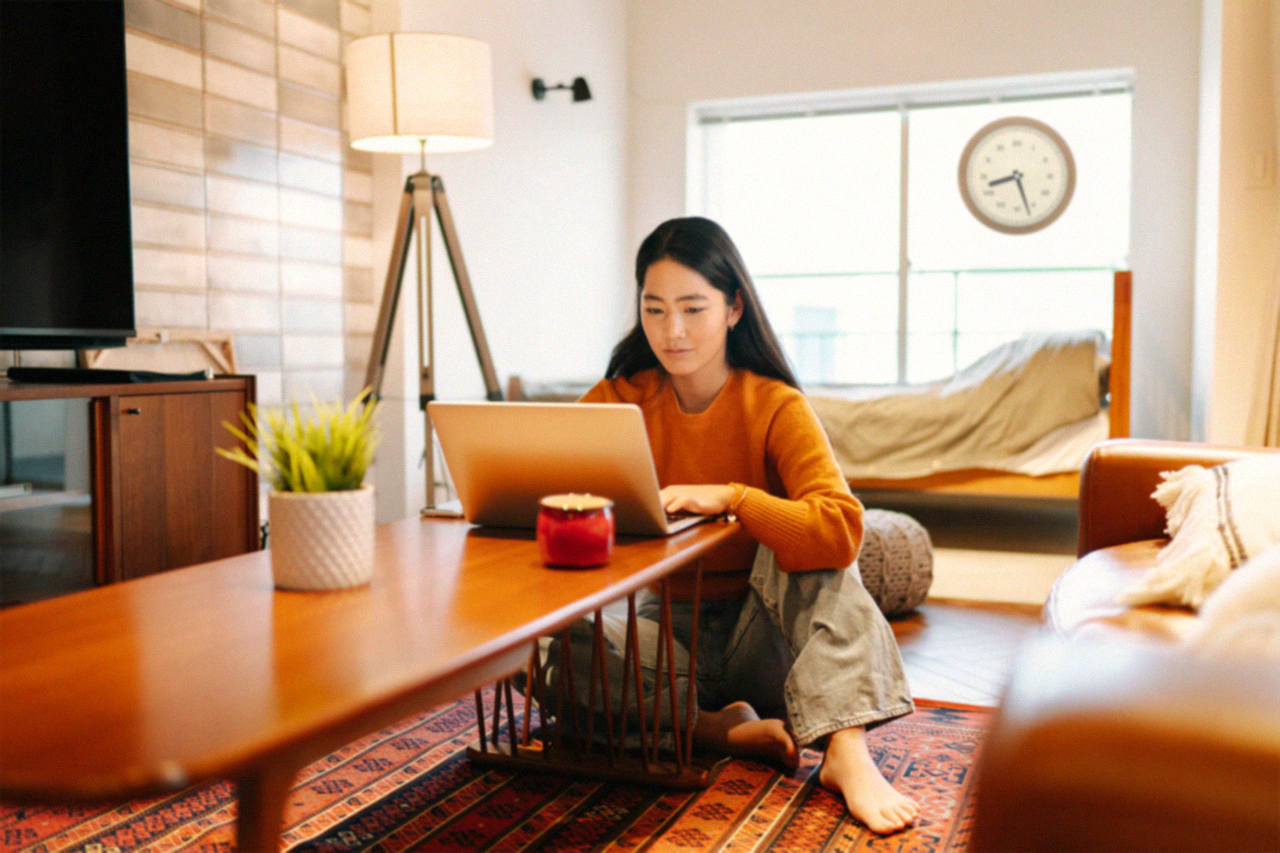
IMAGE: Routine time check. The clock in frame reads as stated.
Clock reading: 8:27
